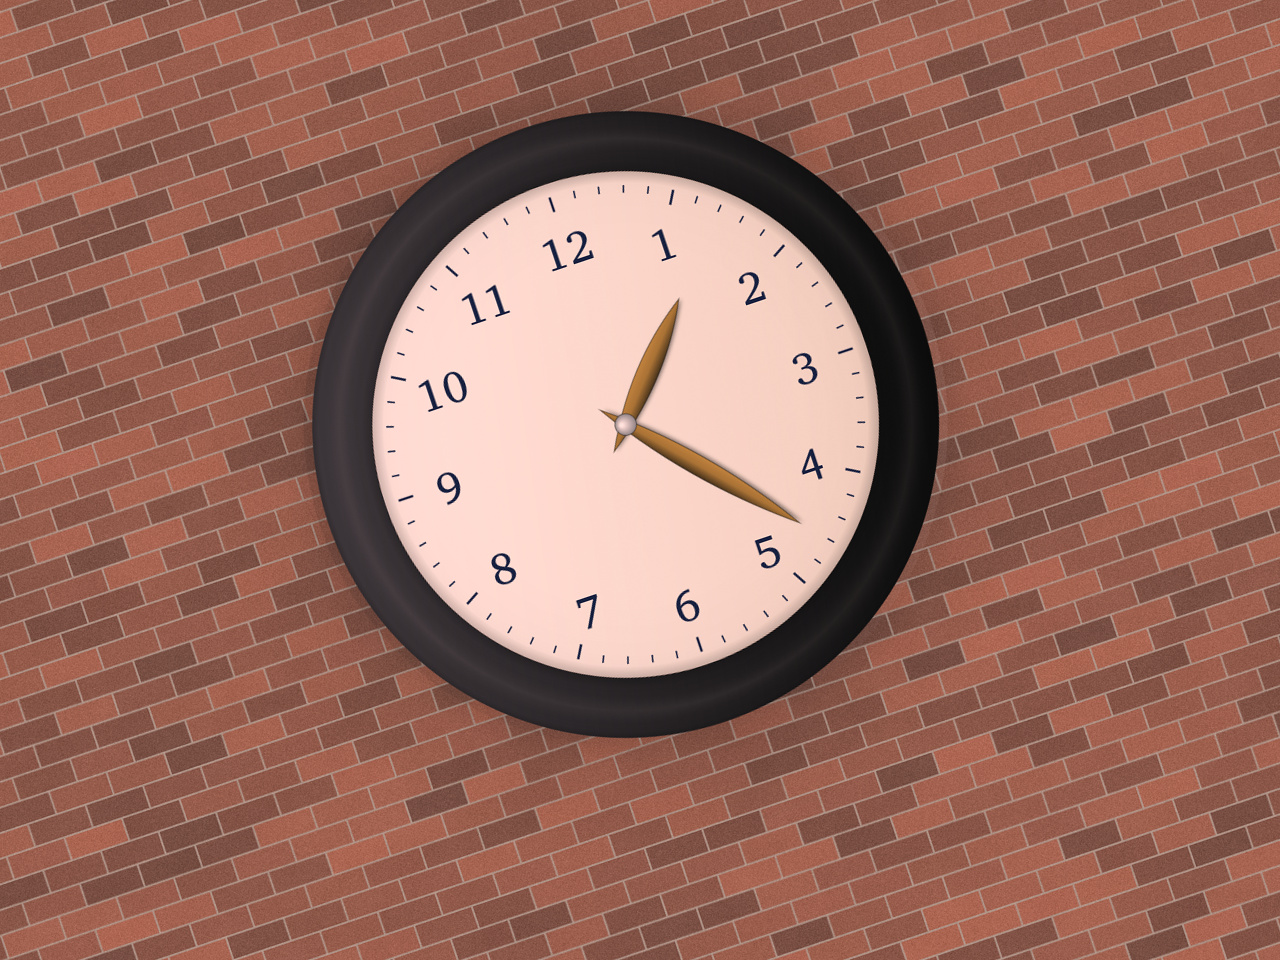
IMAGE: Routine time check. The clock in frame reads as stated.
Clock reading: 1:23
